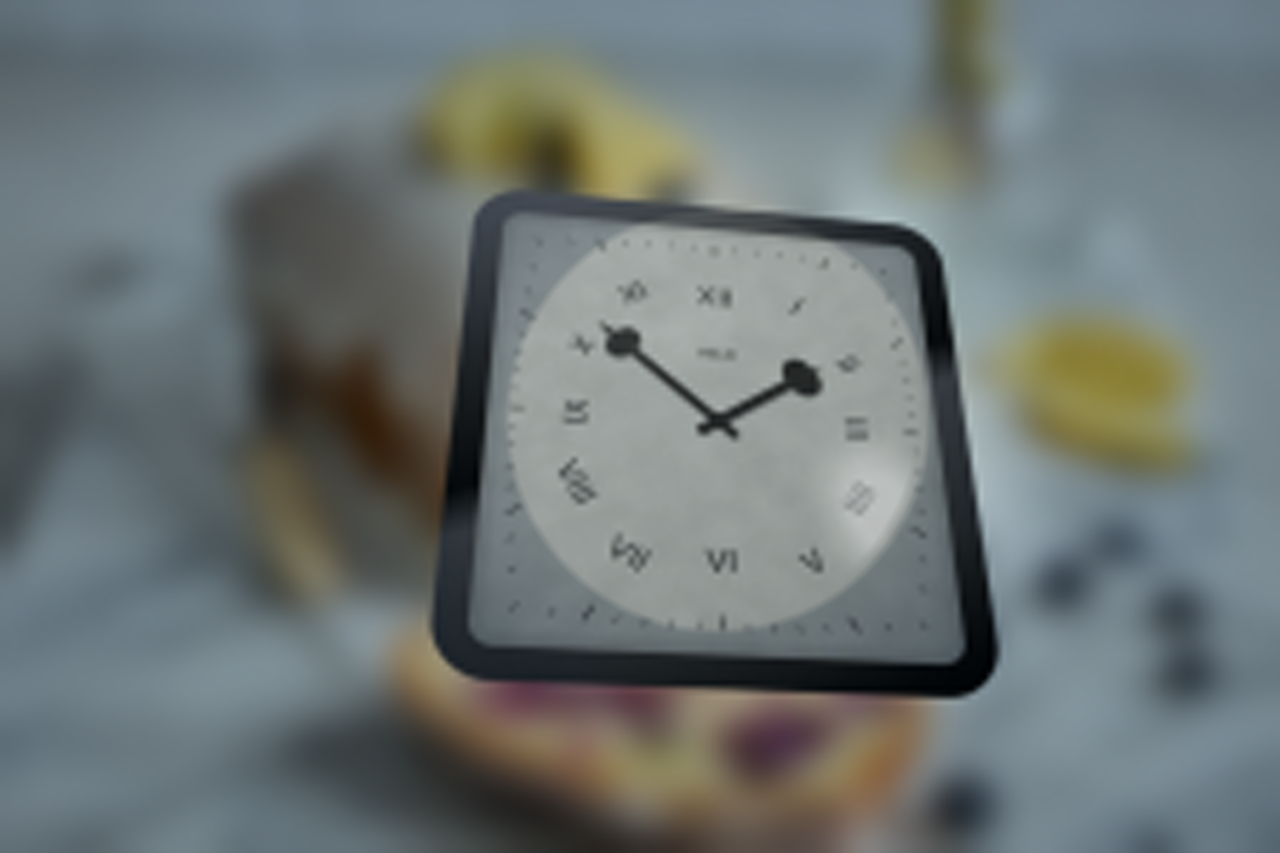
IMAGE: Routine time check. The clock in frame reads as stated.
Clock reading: 1:52
